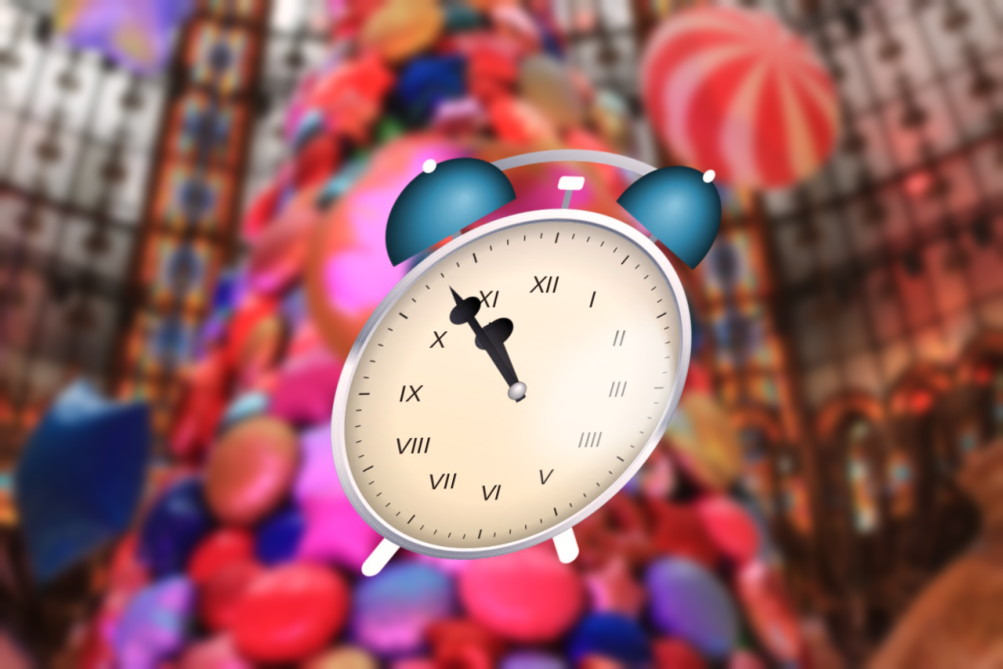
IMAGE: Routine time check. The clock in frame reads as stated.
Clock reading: 10:53
